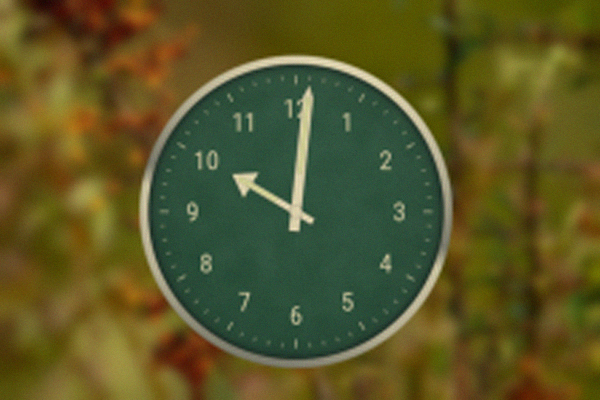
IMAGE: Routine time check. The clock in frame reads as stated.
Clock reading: 10:01
